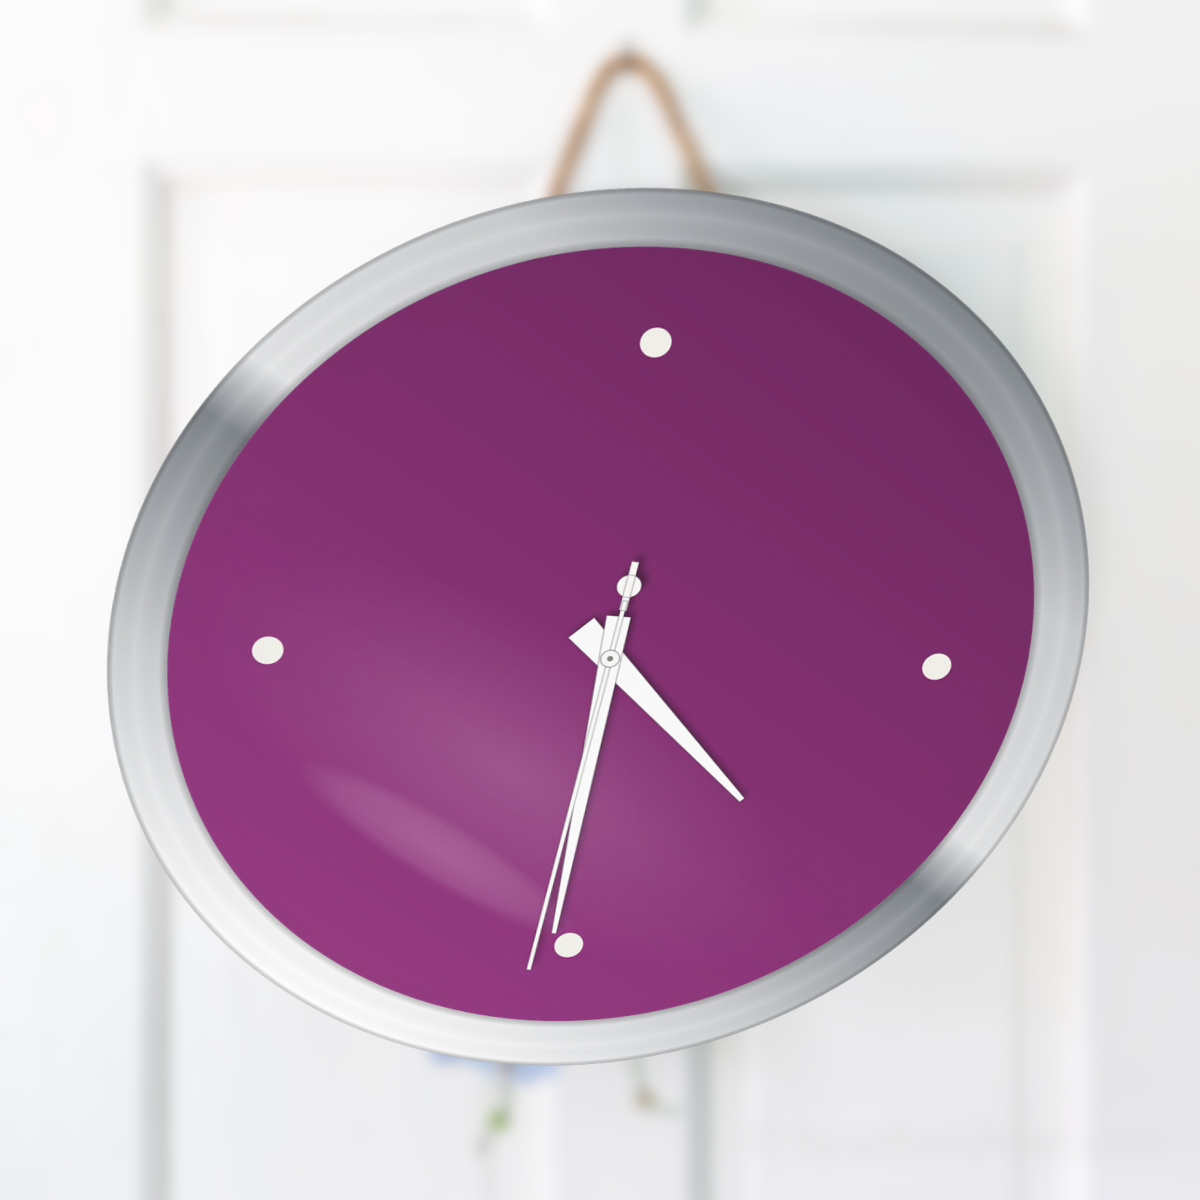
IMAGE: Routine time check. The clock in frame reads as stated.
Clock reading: 4:30:31
